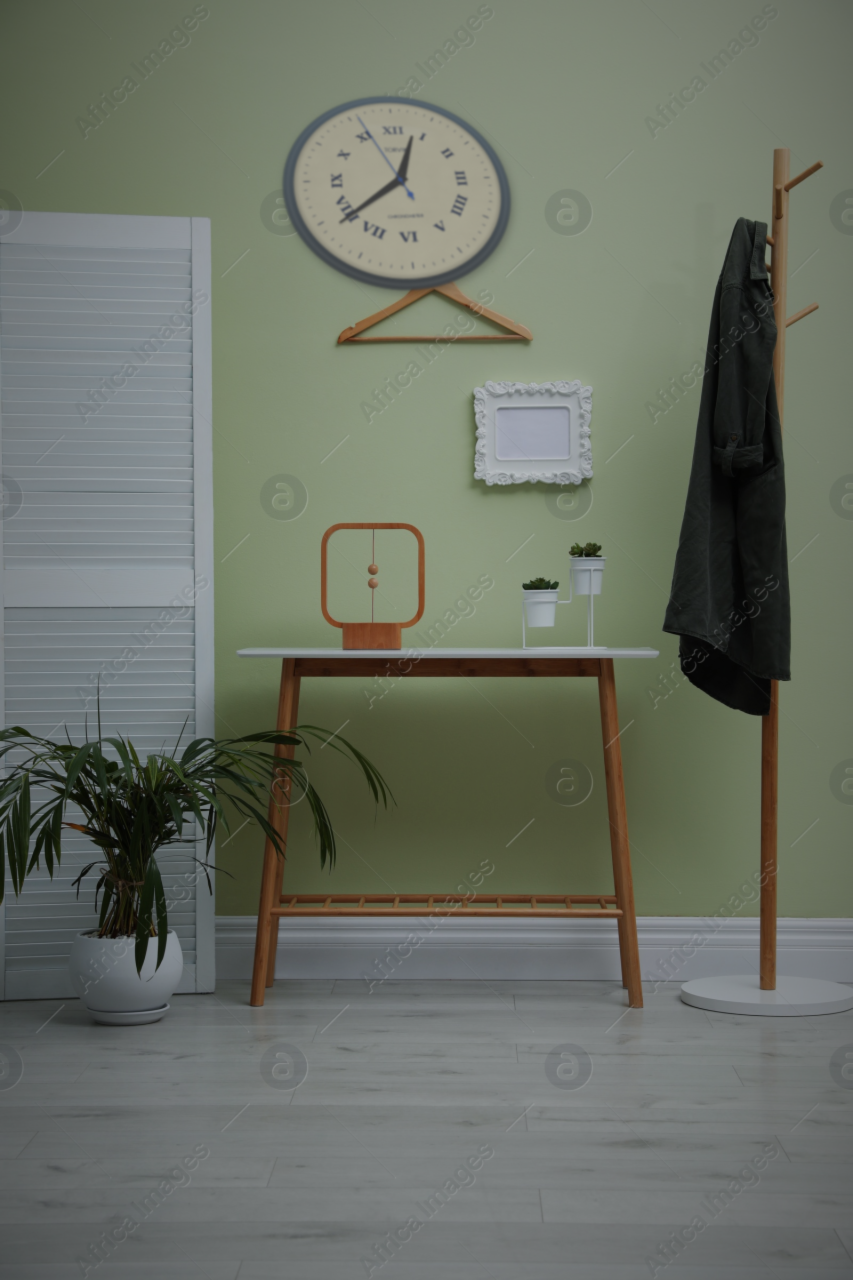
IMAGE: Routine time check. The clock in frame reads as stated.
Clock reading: 12:38:56
